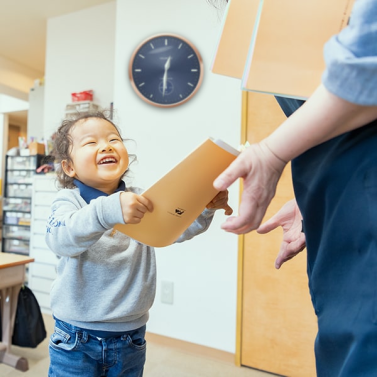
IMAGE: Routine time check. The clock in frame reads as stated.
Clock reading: 12:31
